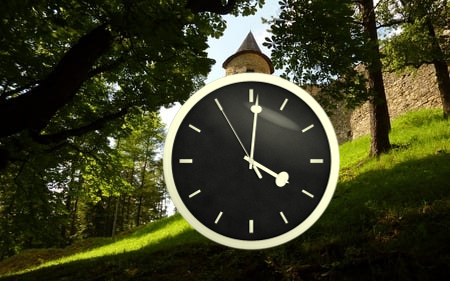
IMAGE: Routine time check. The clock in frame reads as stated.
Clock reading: 4:00:55
